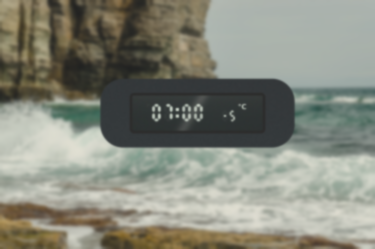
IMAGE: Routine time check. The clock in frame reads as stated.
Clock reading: 7:00
